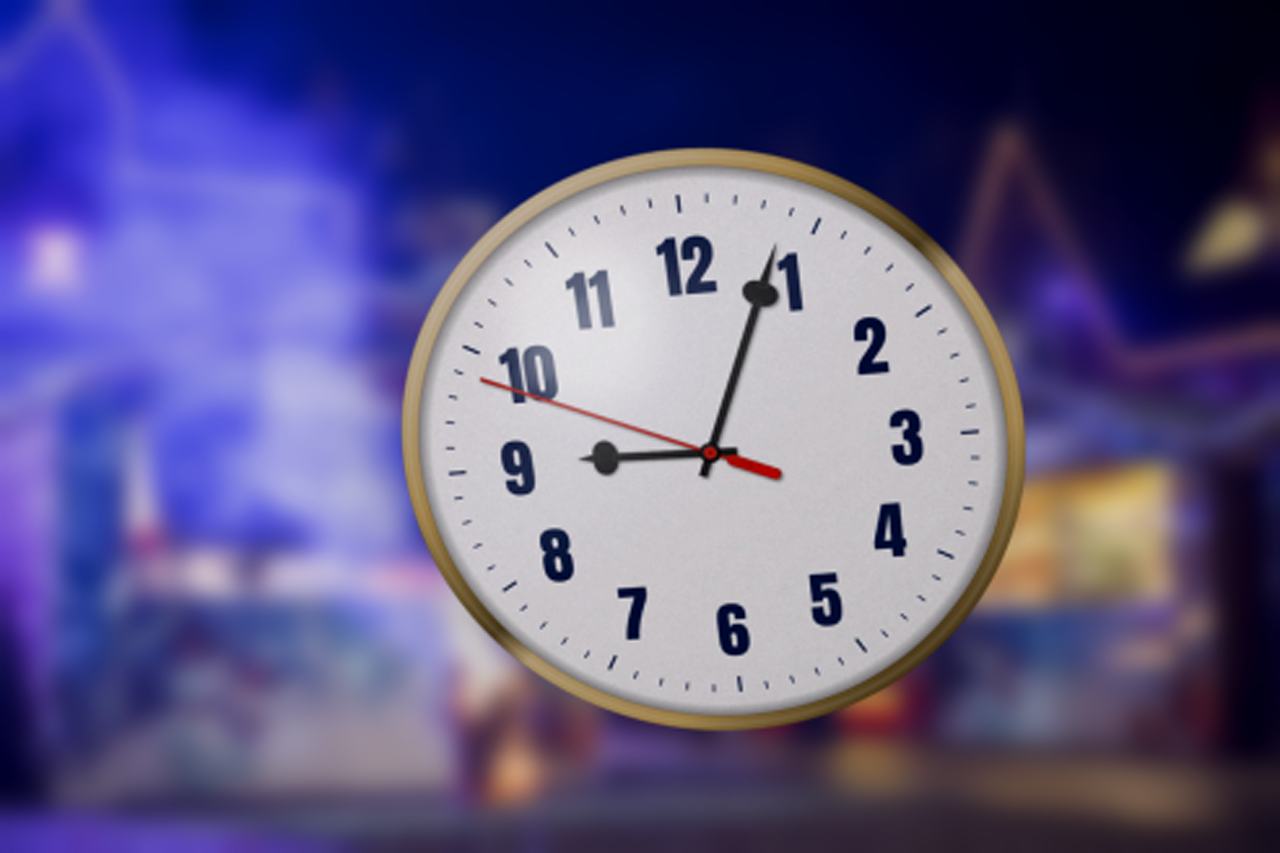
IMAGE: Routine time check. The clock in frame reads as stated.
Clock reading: 9:03:49
